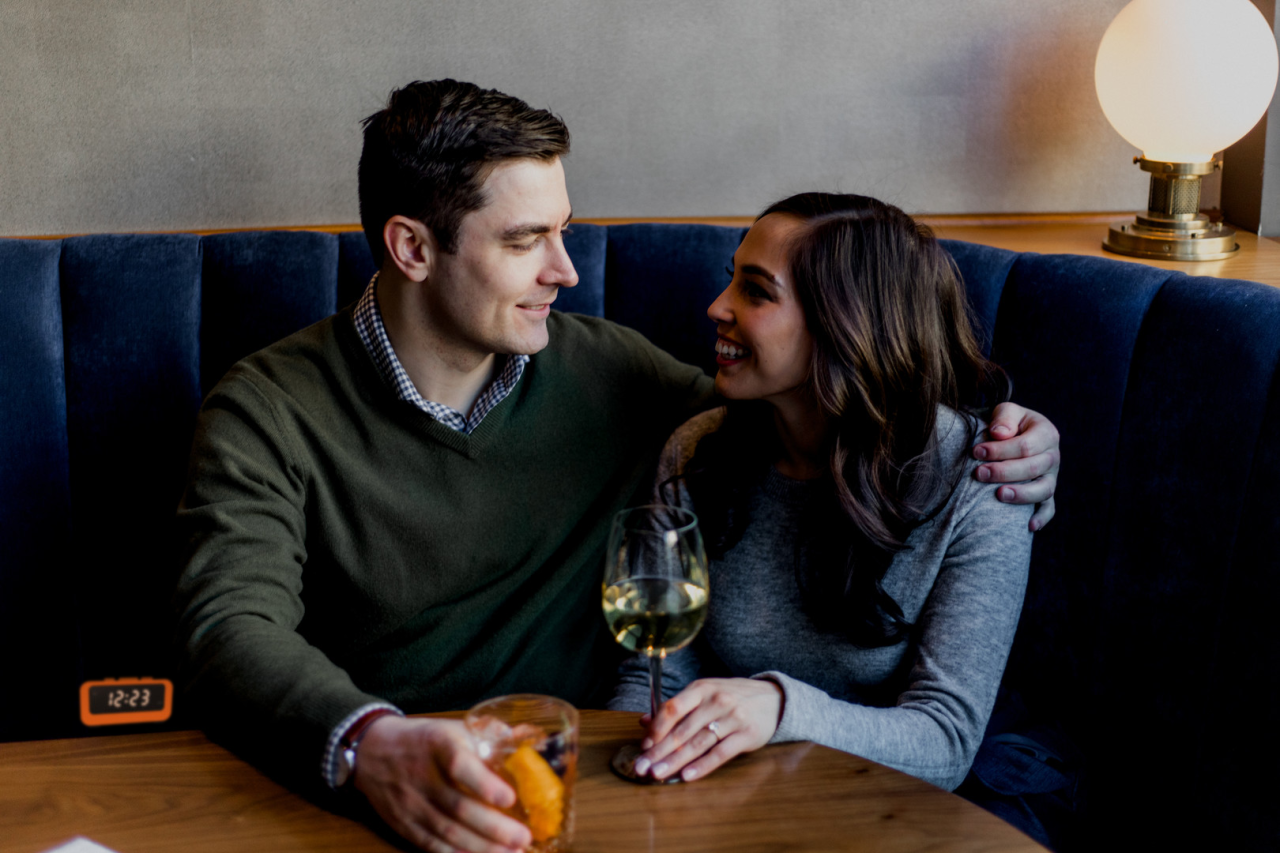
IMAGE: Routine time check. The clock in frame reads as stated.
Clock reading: 12:23
